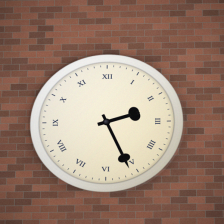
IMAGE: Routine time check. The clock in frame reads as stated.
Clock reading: 2:26
